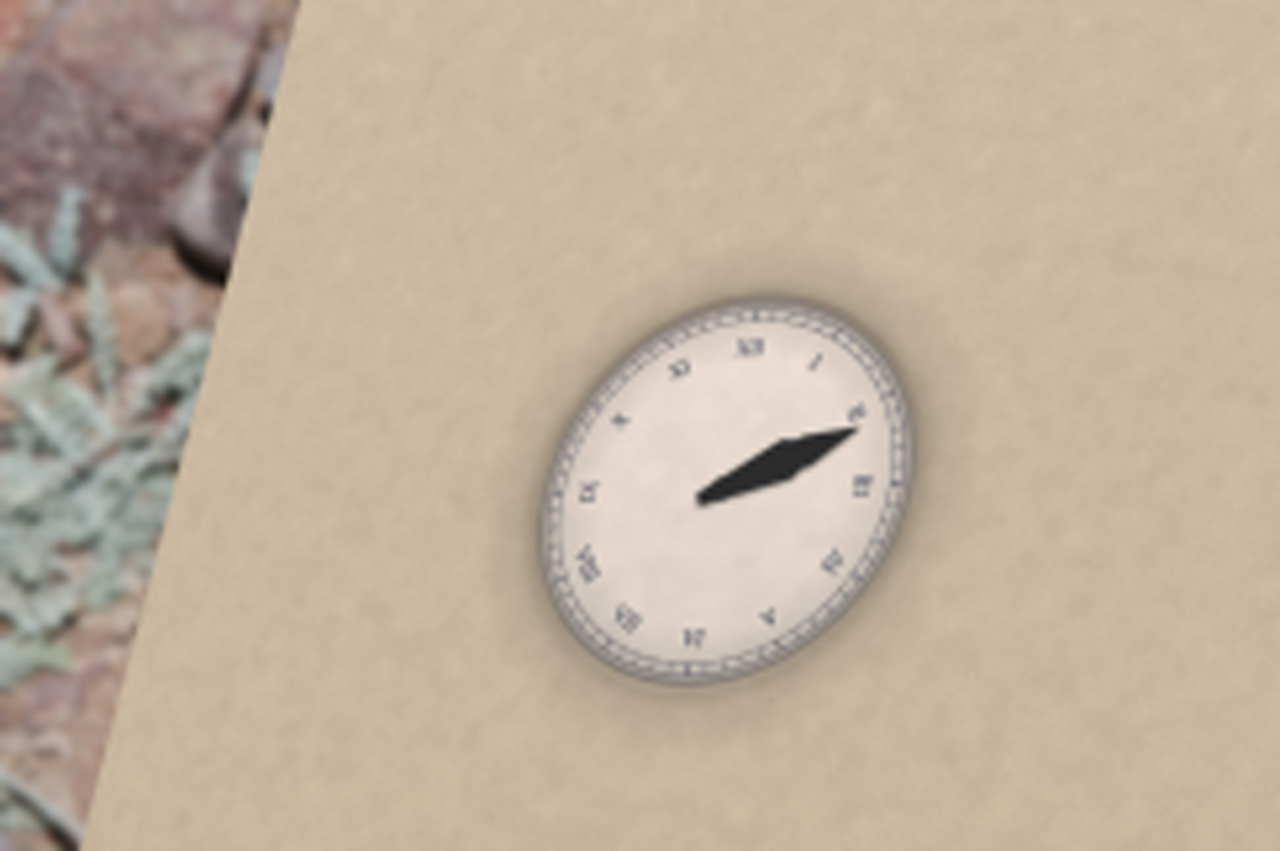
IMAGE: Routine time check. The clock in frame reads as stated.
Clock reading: 2:11
